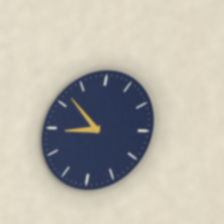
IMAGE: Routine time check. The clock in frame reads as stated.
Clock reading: 8:52
